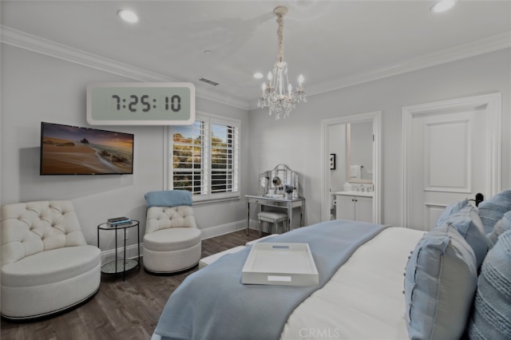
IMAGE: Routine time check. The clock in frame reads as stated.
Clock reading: 7:25:10
